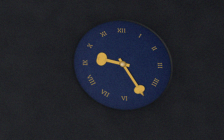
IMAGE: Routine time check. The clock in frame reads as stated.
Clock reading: 9:25
